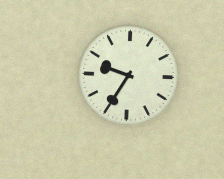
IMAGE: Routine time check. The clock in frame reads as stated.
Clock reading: 9:35
